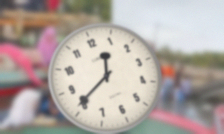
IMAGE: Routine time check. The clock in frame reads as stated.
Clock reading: 12:41
